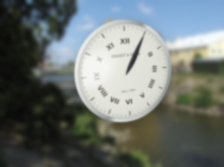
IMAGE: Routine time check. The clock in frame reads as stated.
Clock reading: 1:05
